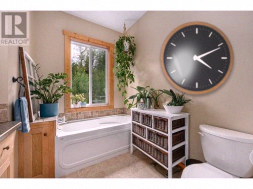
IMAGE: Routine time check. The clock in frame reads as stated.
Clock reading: 4:11
